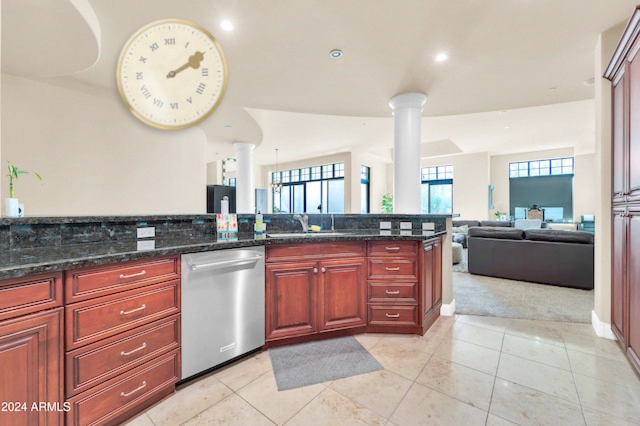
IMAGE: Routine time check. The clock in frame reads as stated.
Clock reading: 2:10
